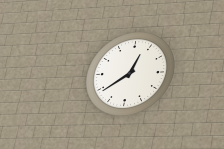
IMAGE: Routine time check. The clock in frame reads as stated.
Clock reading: 12:39
